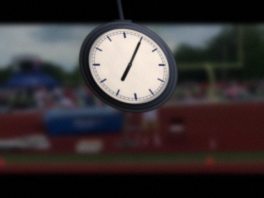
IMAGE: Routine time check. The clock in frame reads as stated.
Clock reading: 7:05
